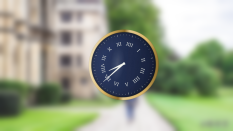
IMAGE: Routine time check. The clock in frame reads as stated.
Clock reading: 7:35
